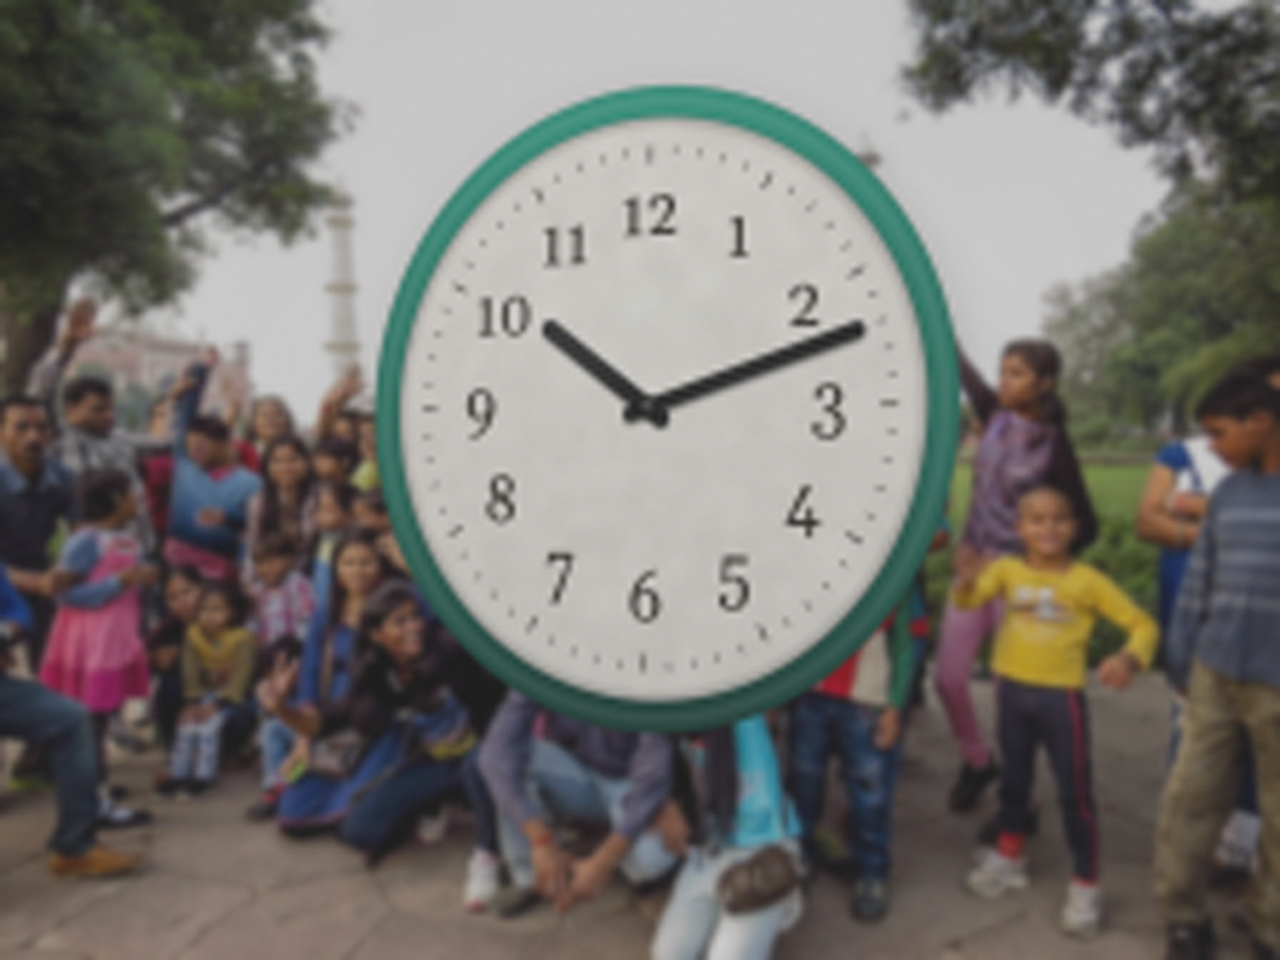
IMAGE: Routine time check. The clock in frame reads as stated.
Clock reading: 10:12
